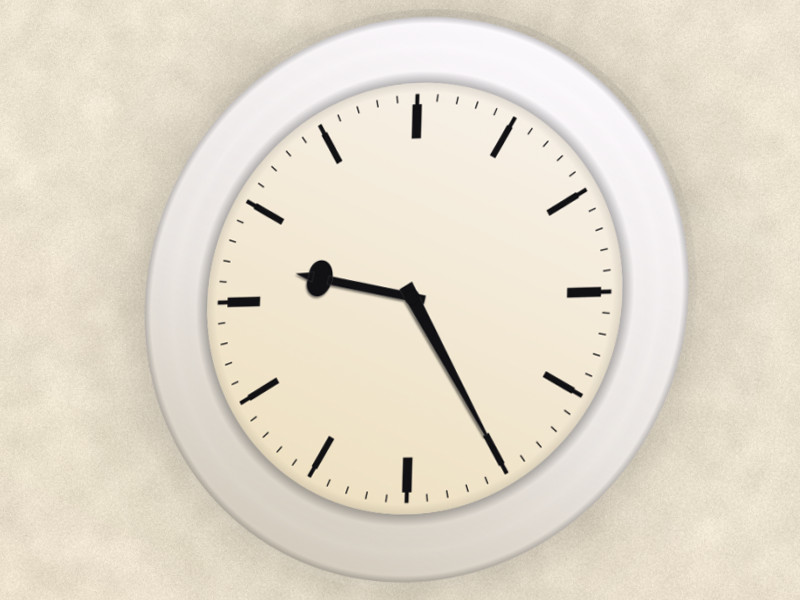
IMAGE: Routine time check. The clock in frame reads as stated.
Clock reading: 9:25
